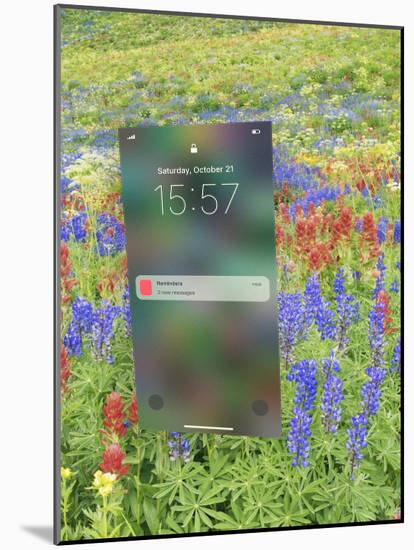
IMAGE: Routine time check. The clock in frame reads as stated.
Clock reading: 15:57
